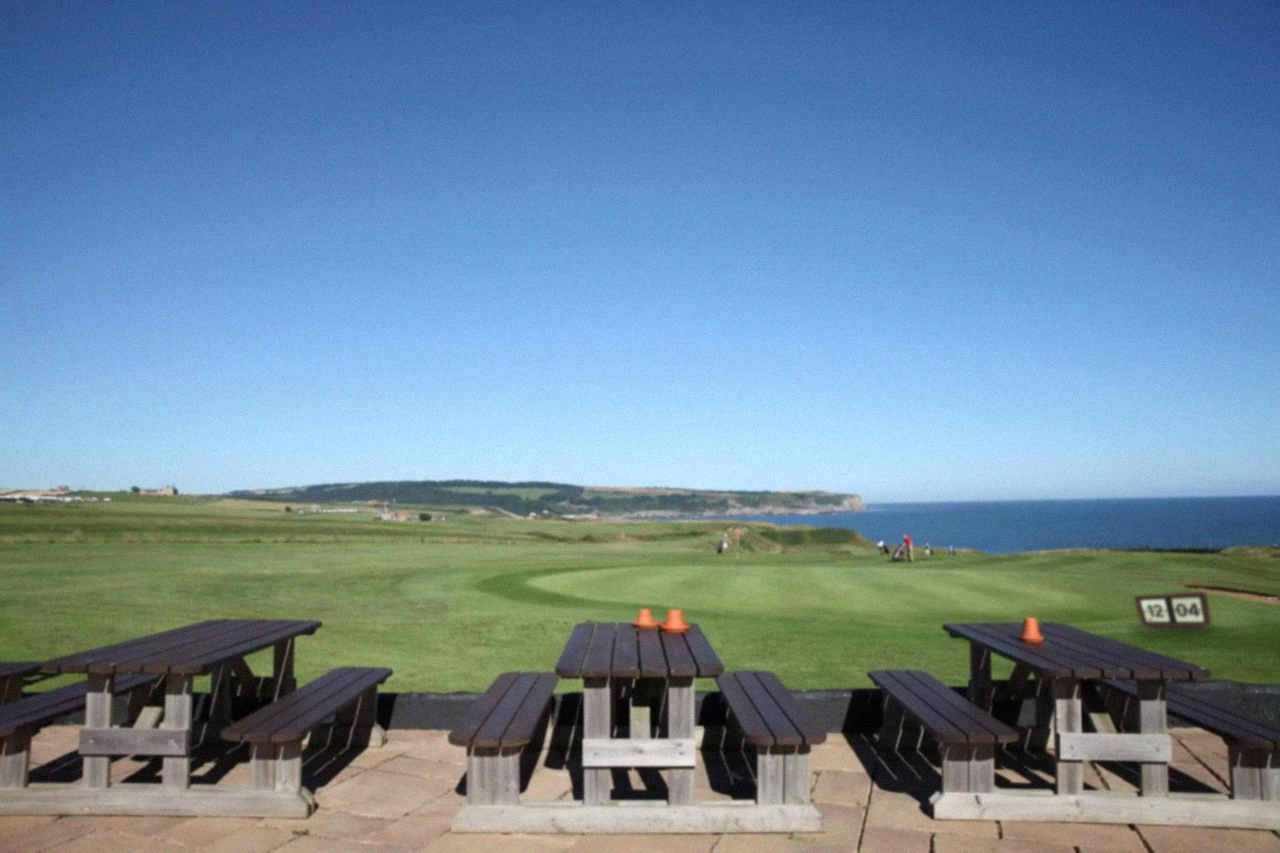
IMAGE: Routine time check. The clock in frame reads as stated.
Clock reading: 12:04
